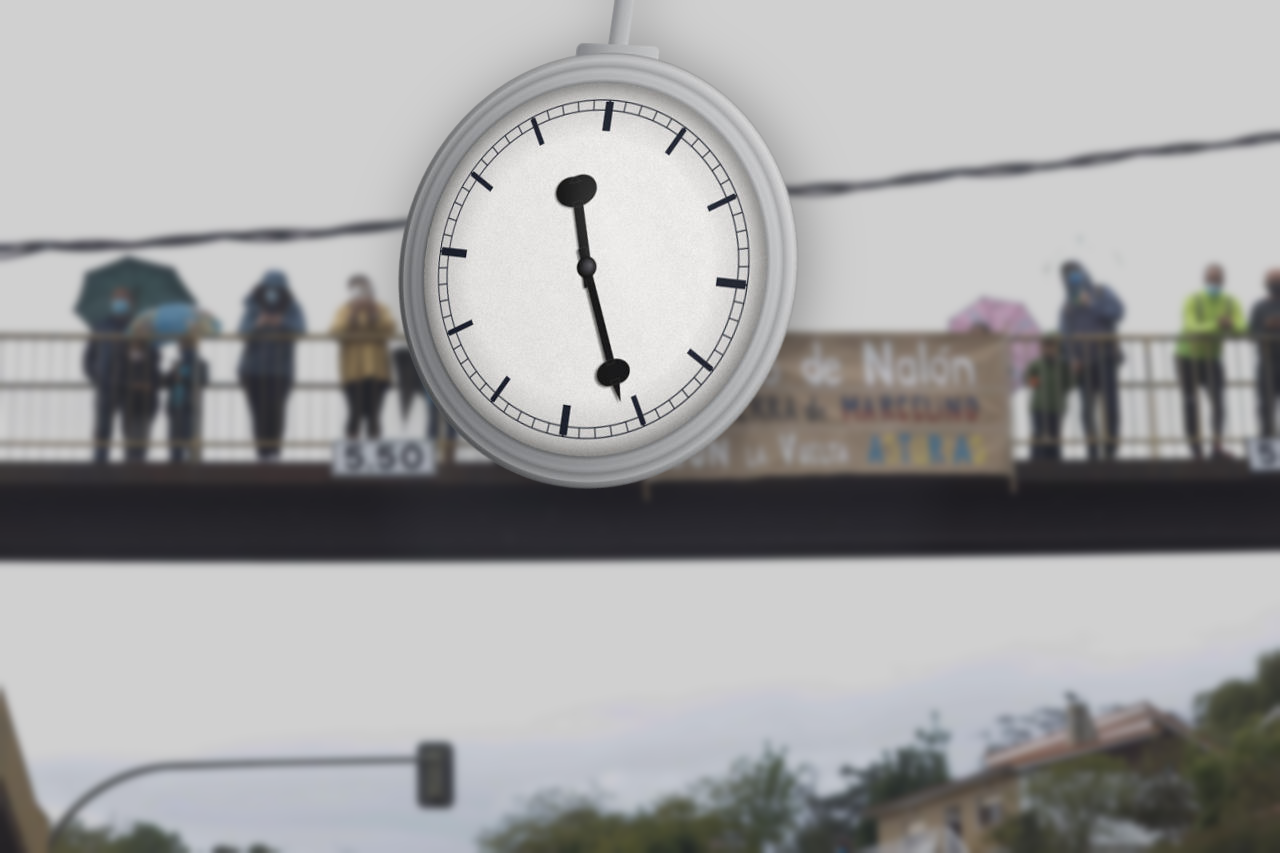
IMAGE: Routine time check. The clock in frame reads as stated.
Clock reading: 11:26
